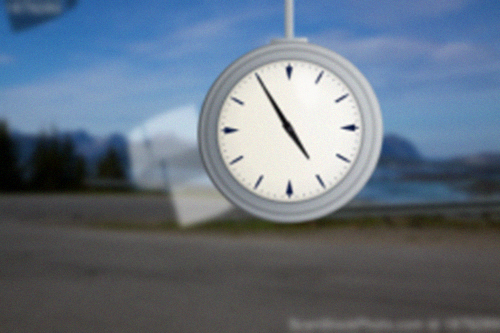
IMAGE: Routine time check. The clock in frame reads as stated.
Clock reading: 4:55
